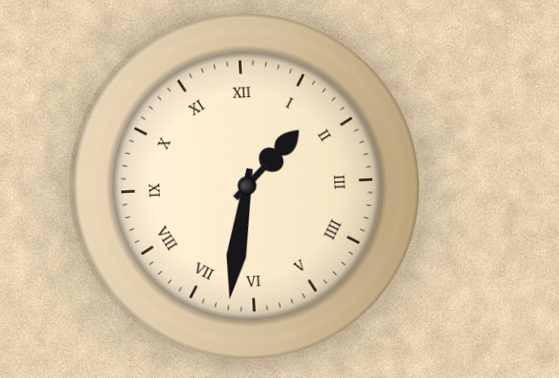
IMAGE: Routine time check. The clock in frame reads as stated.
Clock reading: 1:32
